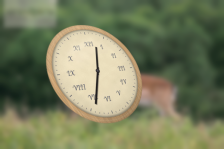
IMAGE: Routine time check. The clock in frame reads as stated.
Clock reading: 12:34
